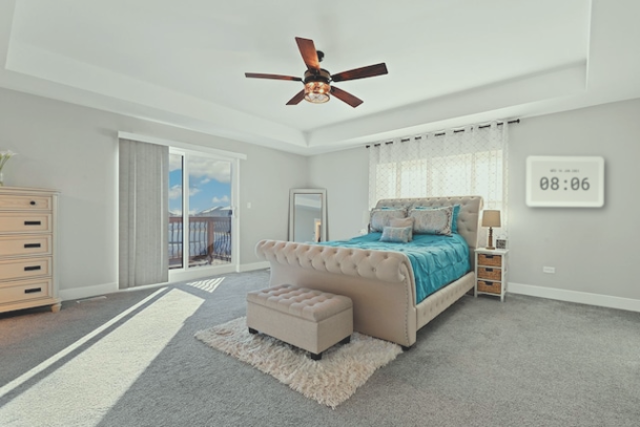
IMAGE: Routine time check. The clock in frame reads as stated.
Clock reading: 8:06
